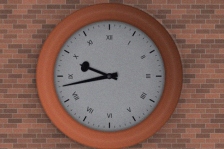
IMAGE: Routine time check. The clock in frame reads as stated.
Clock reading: 9:43
